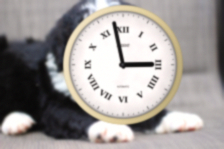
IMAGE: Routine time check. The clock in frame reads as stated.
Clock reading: 2:58
